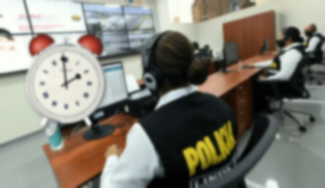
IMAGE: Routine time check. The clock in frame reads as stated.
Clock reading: 1:59
